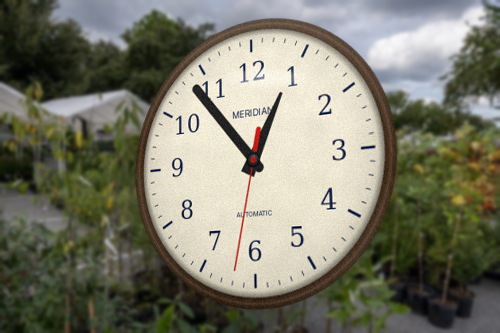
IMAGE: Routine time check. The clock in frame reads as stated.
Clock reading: 12:53:32
